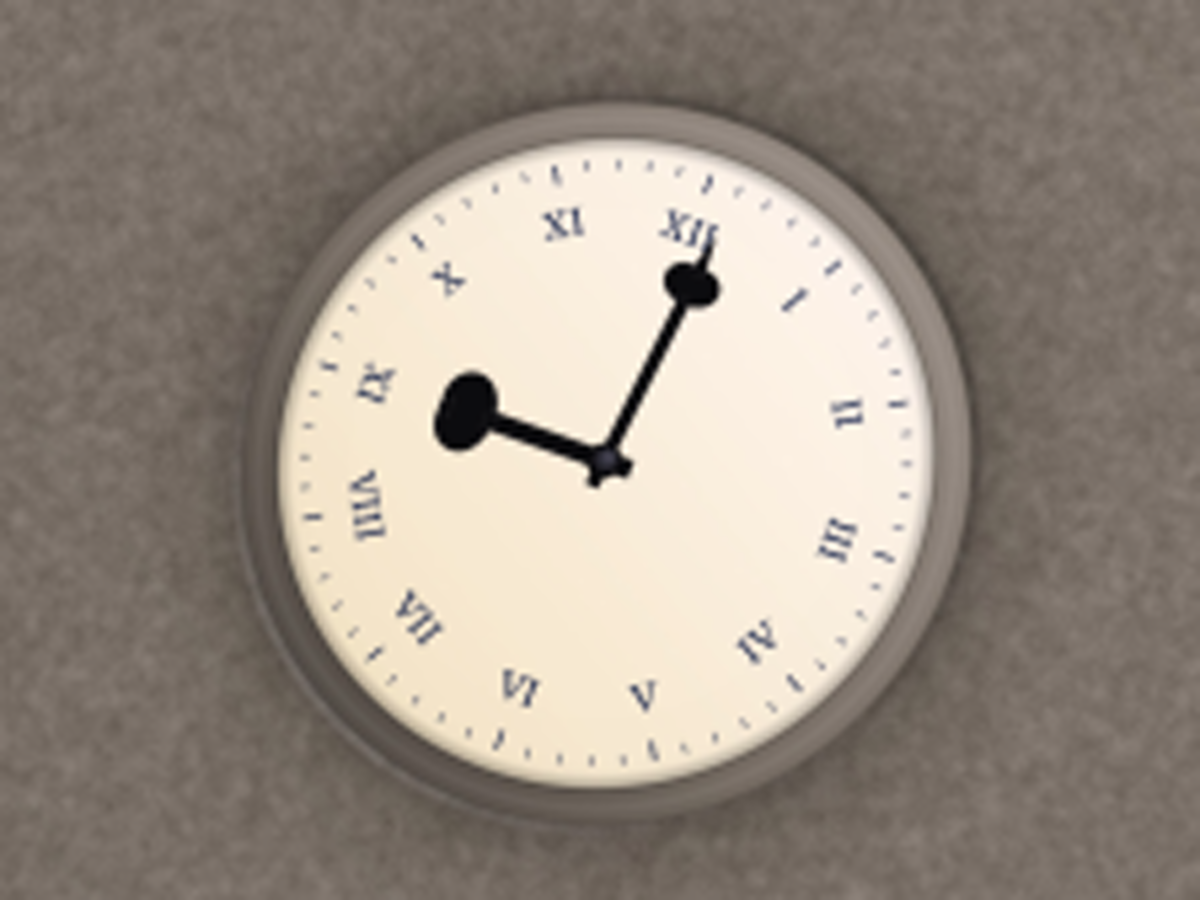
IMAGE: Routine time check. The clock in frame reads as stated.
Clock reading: 9:01
